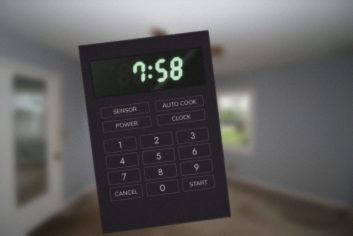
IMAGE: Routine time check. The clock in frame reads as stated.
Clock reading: 7:58
